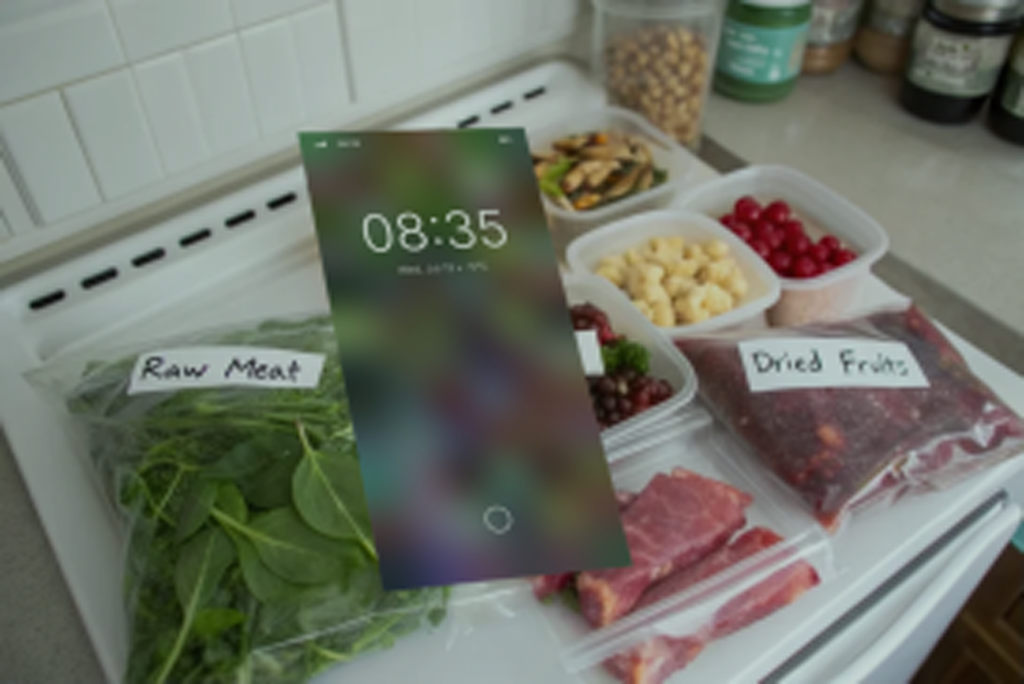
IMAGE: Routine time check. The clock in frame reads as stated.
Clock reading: 8:35
